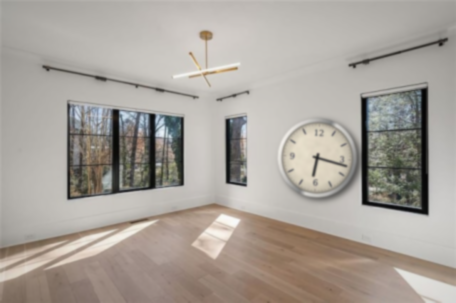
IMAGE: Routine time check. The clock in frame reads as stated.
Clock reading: 6:17
